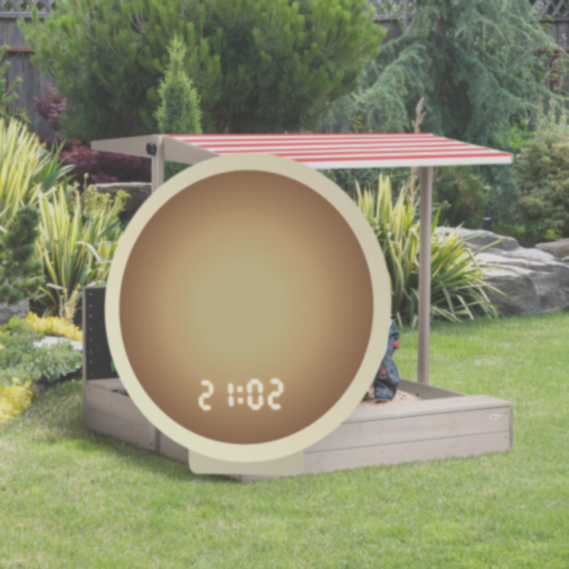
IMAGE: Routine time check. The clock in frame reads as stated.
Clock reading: 21:02
